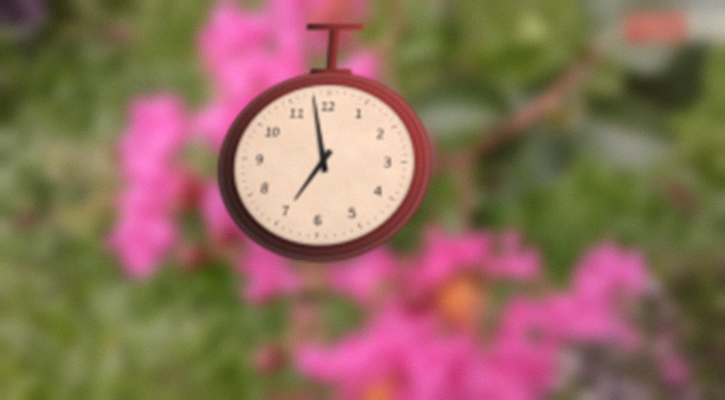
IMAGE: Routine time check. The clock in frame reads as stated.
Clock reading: 6:58
